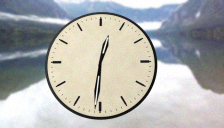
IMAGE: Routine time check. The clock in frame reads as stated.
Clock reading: 12:31
